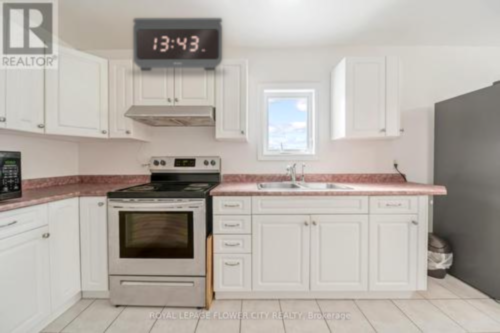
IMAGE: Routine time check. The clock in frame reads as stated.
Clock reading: 13:43
